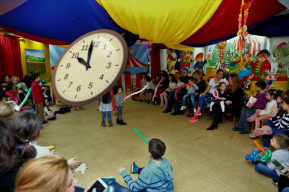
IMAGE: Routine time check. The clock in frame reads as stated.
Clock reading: 9:58
